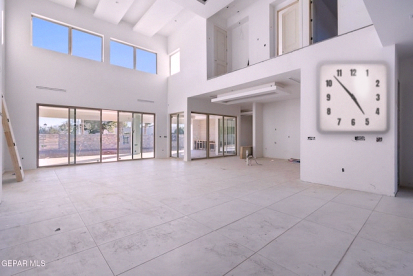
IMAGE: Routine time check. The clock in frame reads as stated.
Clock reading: 4:53
